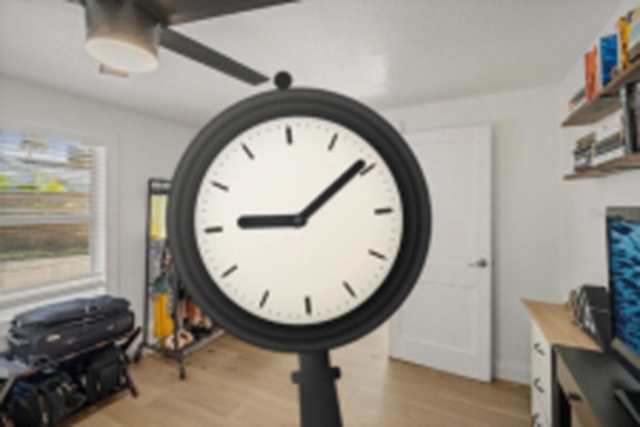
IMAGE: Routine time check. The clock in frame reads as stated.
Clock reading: 9:09
